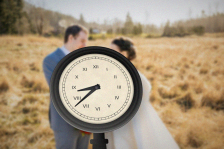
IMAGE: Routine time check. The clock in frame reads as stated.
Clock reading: 8:38
